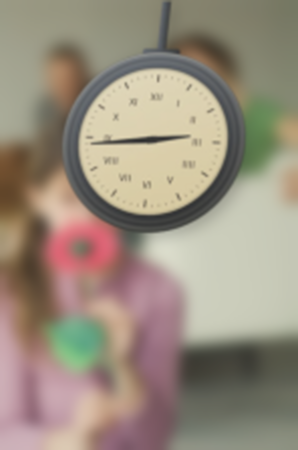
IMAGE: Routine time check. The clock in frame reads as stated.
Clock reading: 2:44
